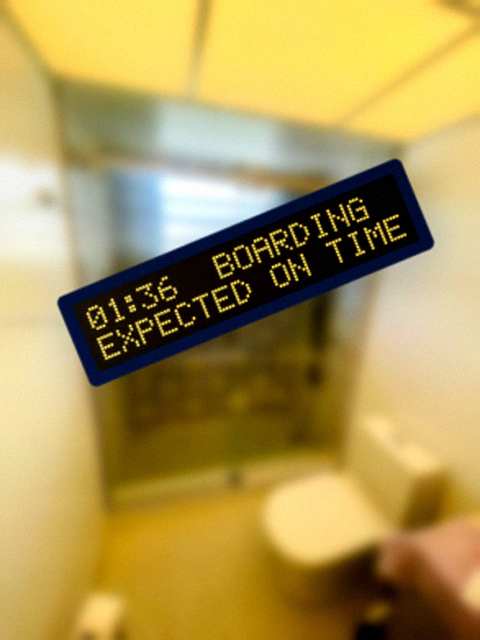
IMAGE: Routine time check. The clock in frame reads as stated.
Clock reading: 1:36
